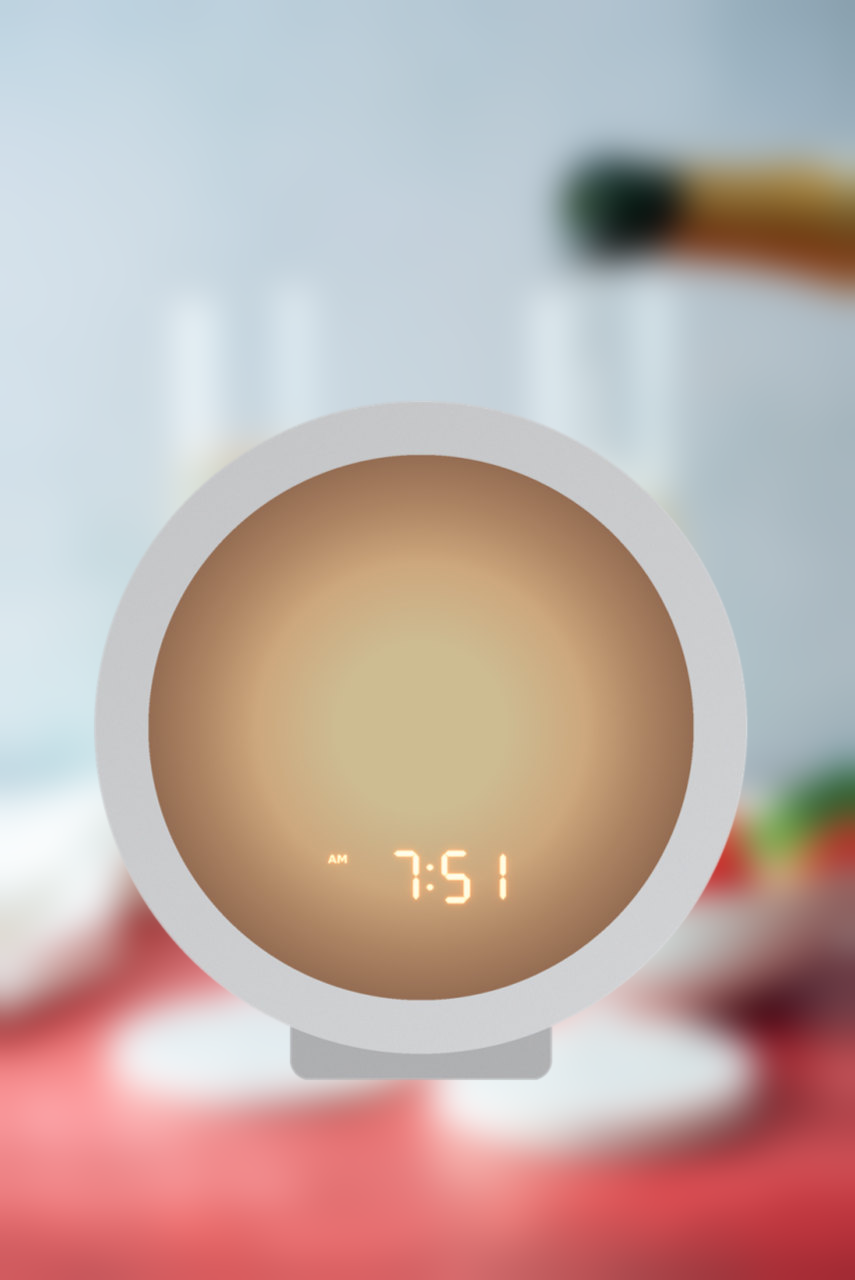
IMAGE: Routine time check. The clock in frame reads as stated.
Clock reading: 7:51
